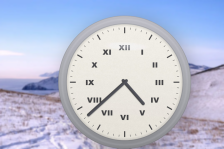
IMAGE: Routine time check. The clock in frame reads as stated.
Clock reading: 4:38
